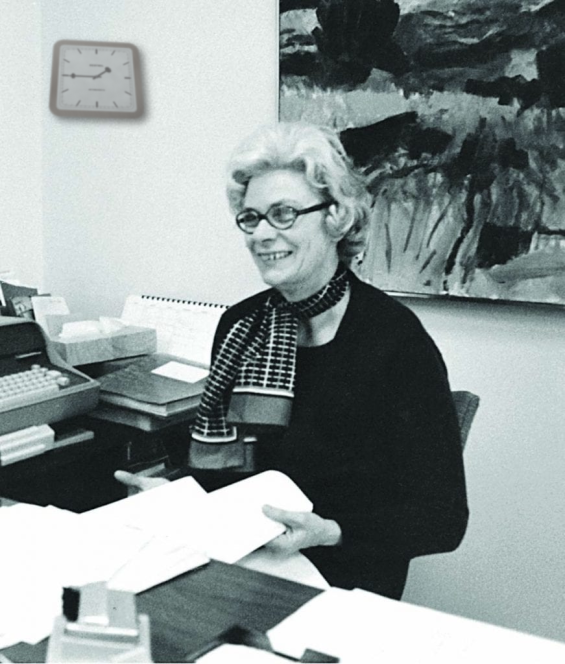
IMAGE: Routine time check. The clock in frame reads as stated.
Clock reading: 1:45
